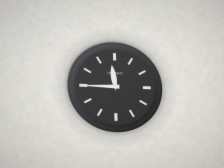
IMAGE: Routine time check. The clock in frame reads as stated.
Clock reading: 11:45
